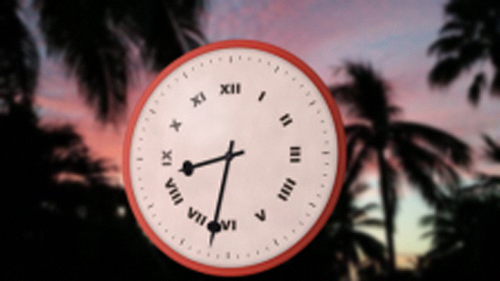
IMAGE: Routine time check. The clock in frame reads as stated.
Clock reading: 8:32
